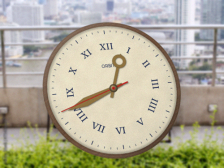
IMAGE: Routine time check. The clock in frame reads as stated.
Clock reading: 12:41:42
